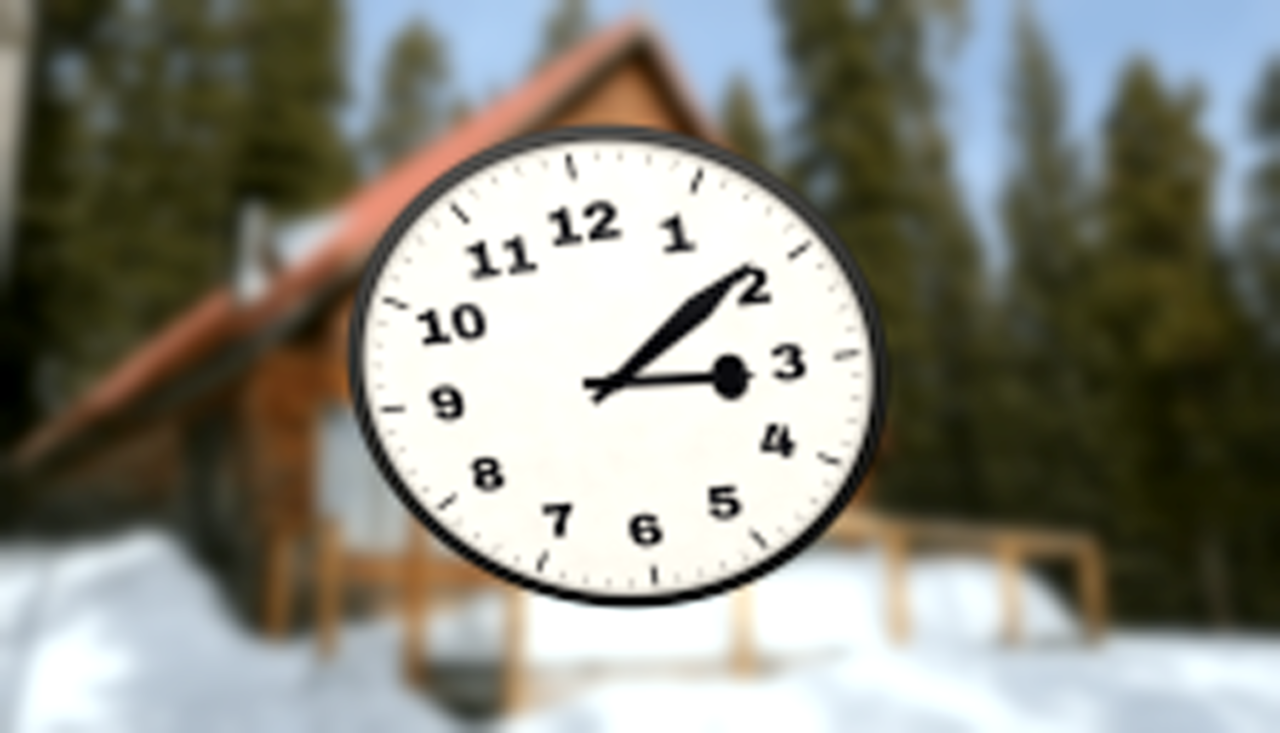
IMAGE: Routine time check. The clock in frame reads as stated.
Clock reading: 3:09
